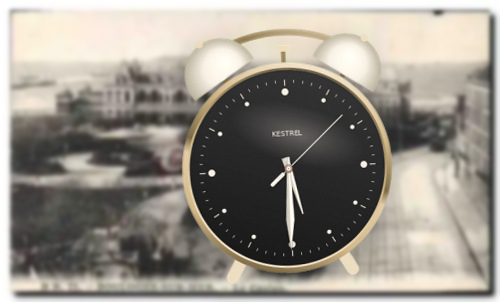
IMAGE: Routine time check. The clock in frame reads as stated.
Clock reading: 5:30:08
